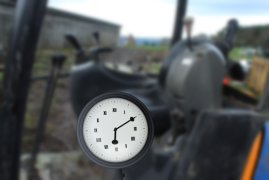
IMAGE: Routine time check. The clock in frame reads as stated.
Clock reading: 6:10
